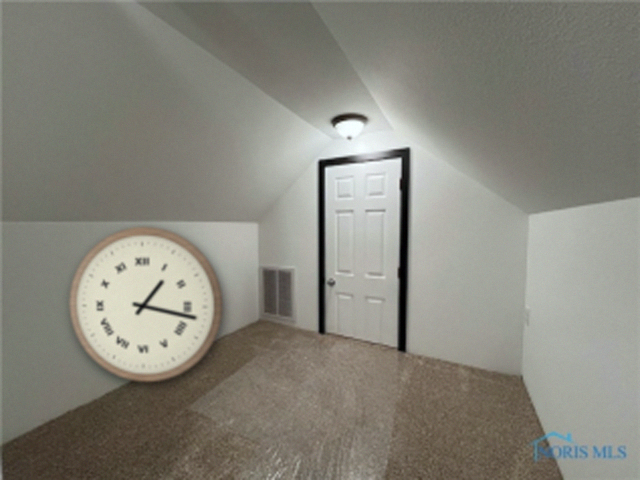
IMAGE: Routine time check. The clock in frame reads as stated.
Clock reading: 1:17
